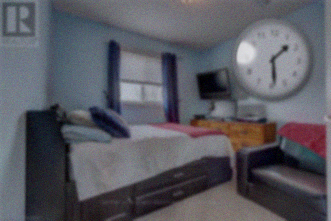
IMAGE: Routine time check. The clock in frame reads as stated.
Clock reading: 1:29
